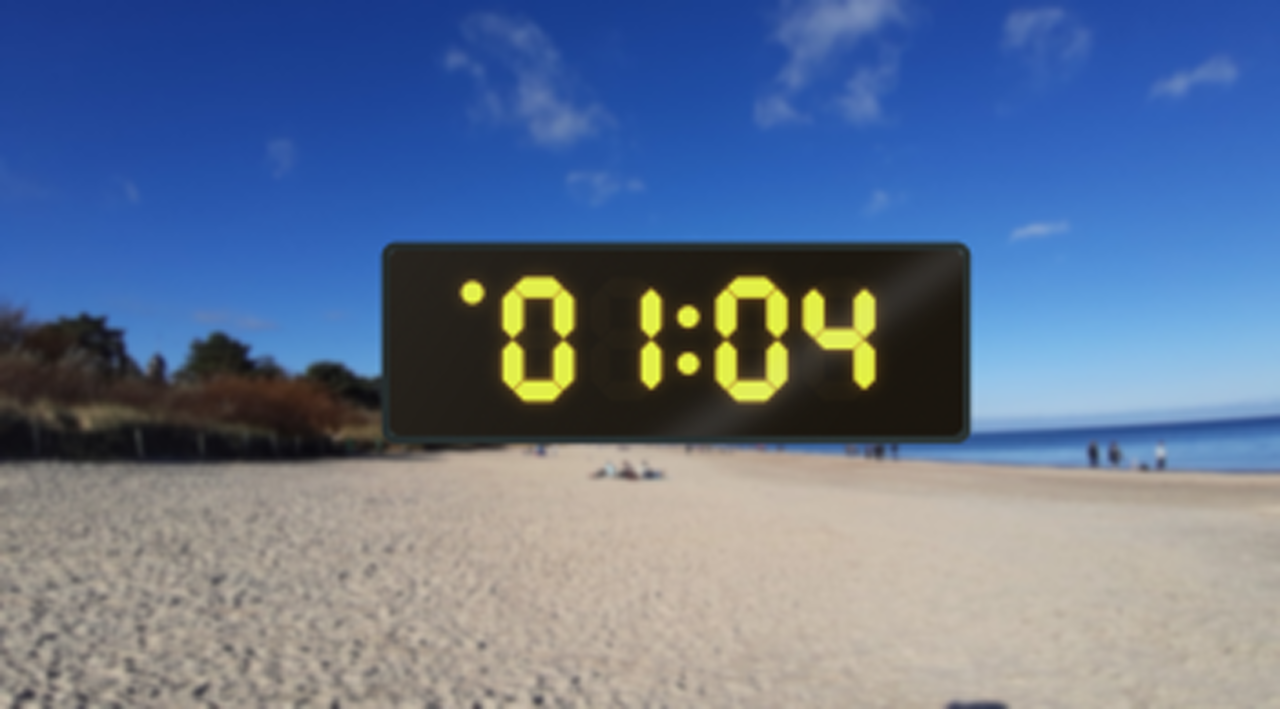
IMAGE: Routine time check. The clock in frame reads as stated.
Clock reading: 1:04
